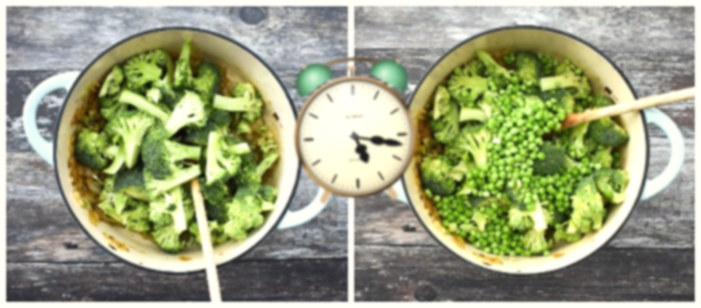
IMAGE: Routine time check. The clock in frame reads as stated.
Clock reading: 5:17
